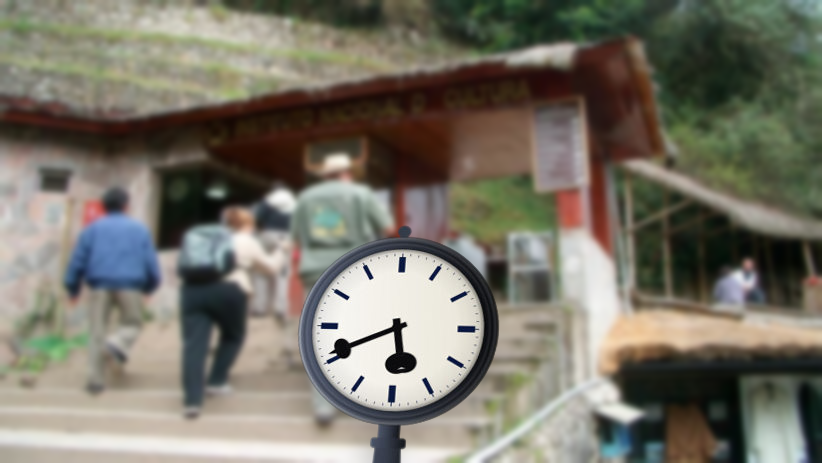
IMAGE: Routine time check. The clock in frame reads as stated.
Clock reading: 5:41
